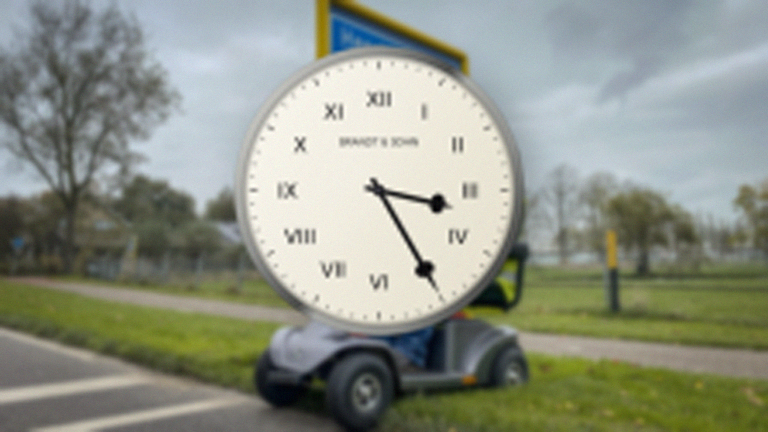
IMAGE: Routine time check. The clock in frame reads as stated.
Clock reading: 3:25
